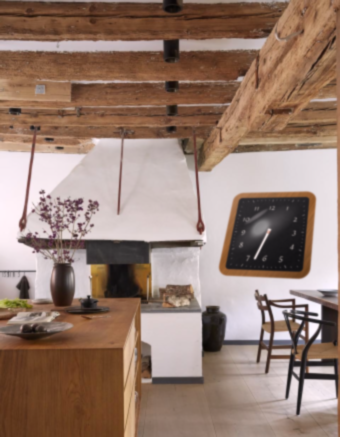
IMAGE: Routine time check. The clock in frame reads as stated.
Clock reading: 6:33
